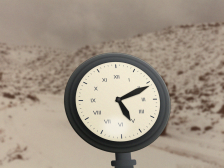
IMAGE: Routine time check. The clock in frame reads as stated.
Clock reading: 5:11
